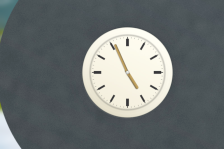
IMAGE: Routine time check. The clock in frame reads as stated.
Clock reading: 4:56
